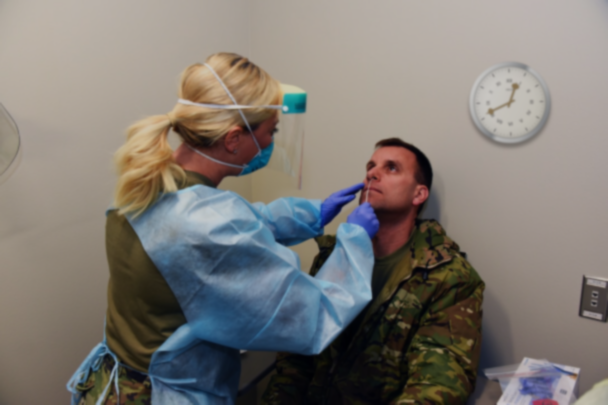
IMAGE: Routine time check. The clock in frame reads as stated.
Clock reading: 12:41
